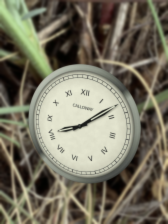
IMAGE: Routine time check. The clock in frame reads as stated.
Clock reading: 8:08
